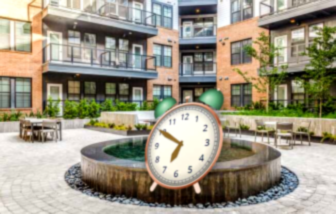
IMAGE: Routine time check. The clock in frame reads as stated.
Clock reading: 6:50
